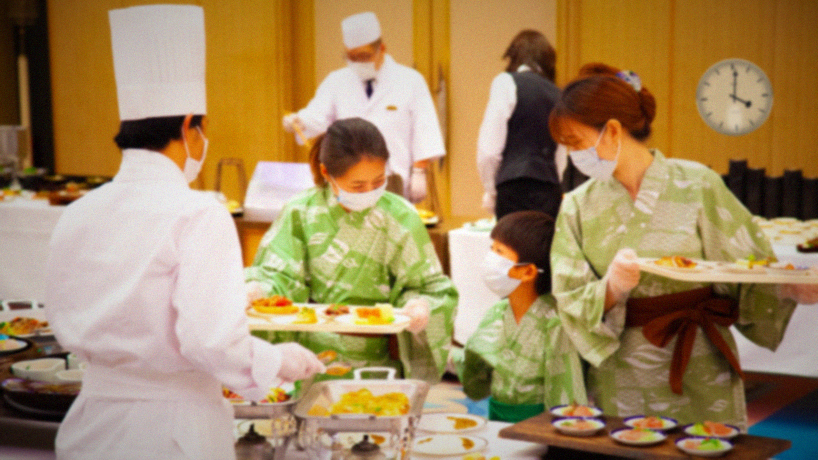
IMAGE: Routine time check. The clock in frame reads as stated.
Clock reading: 4:01
